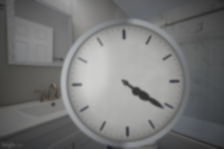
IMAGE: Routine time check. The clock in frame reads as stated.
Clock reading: 4:21
